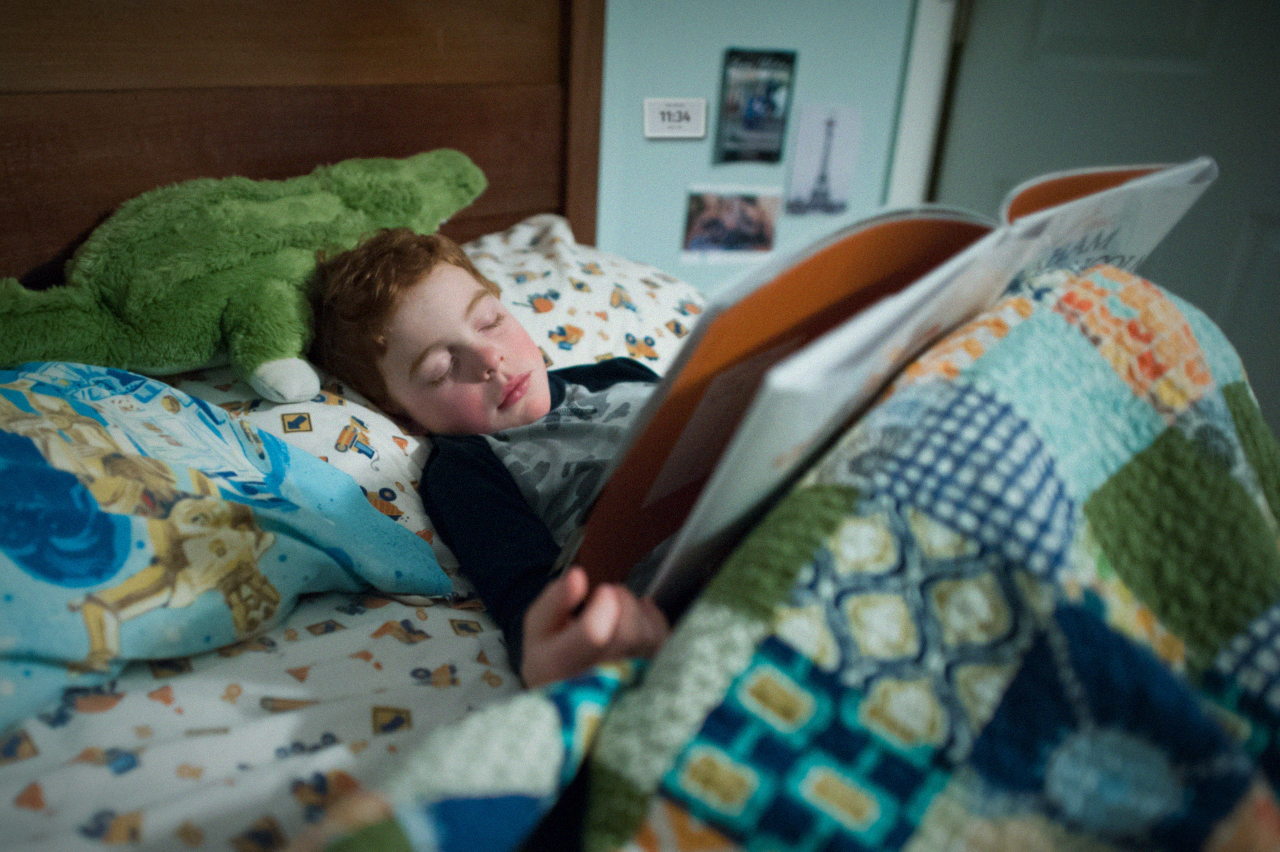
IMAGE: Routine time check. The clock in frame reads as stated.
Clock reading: 11:34
